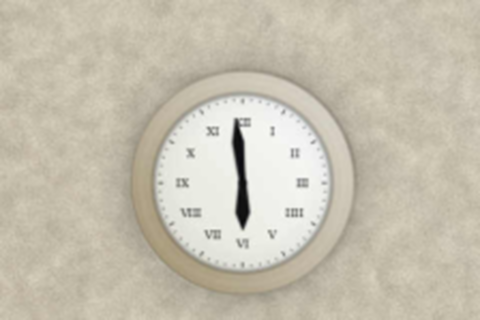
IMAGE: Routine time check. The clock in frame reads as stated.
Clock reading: 5:59
